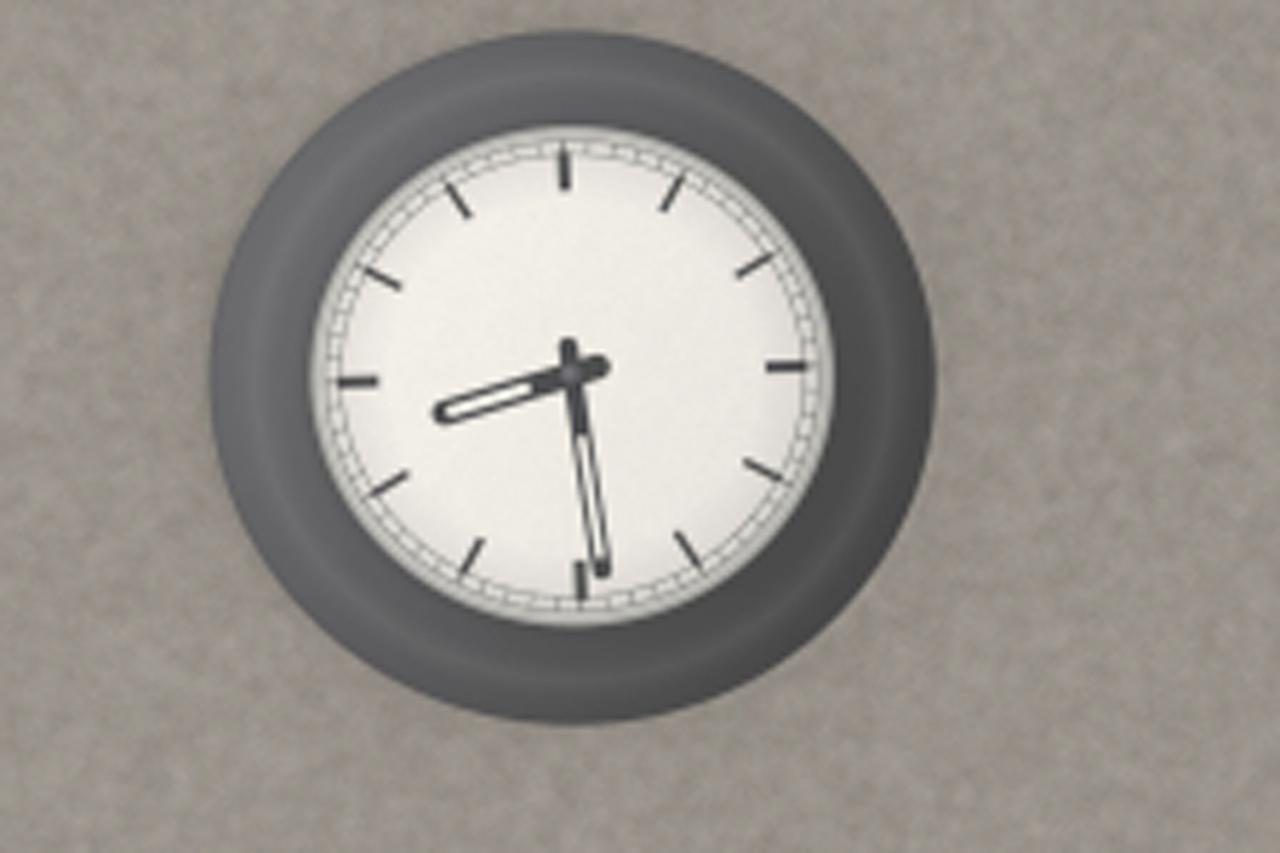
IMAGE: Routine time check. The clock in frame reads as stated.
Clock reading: 8:29
